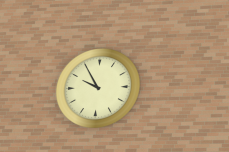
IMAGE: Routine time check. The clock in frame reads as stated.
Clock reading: 9:55
